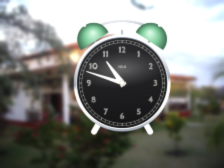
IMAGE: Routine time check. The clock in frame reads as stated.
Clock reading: 10:48
